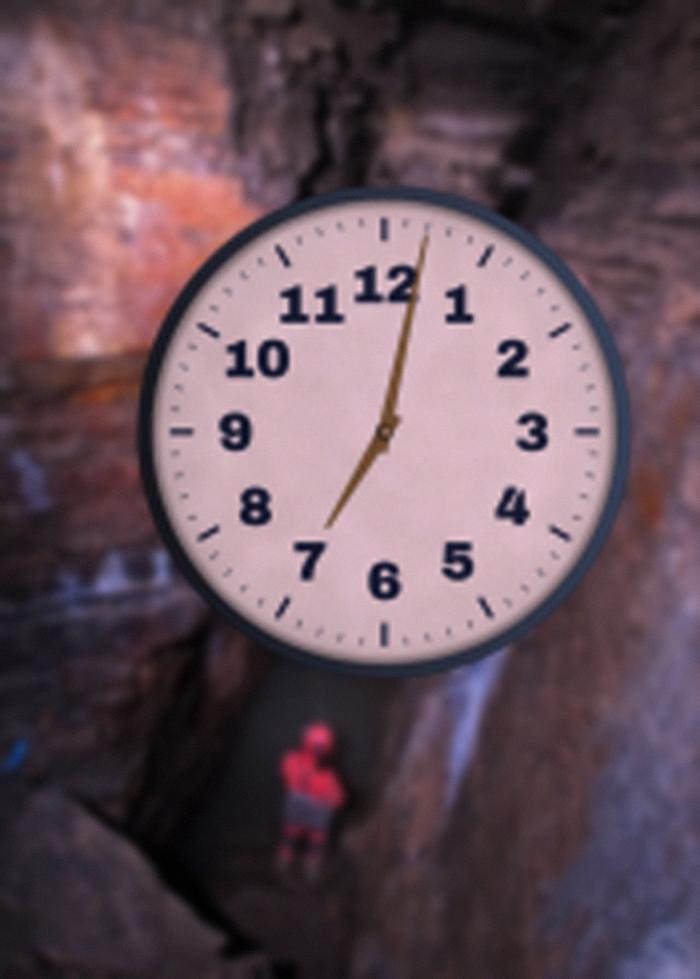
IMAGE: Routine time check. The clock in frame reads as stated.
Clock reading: 7:02
